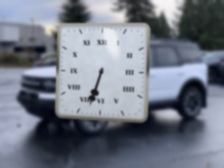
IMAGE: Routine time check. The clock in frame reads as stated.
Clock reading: 6:33
